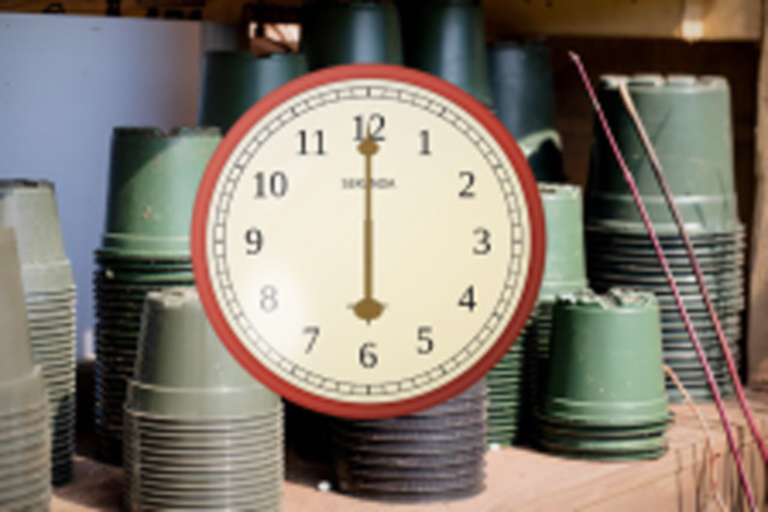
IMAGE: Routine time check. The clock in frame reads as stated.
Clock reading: 6:00
